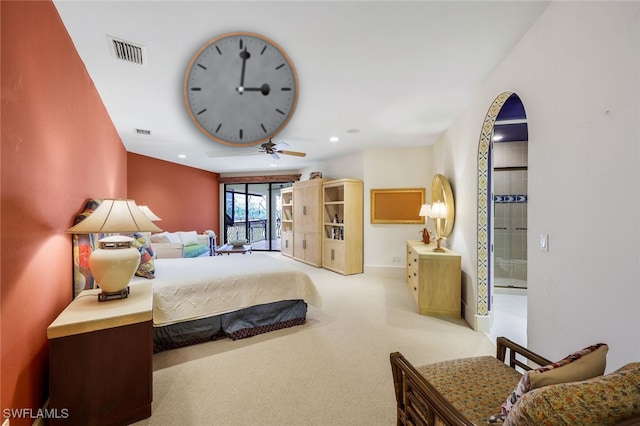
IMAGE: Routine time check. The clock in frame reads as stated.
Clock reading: 3:01
